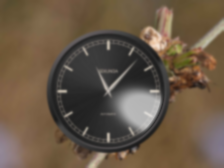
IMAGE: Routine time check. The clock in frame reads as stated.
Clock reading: 11:07
